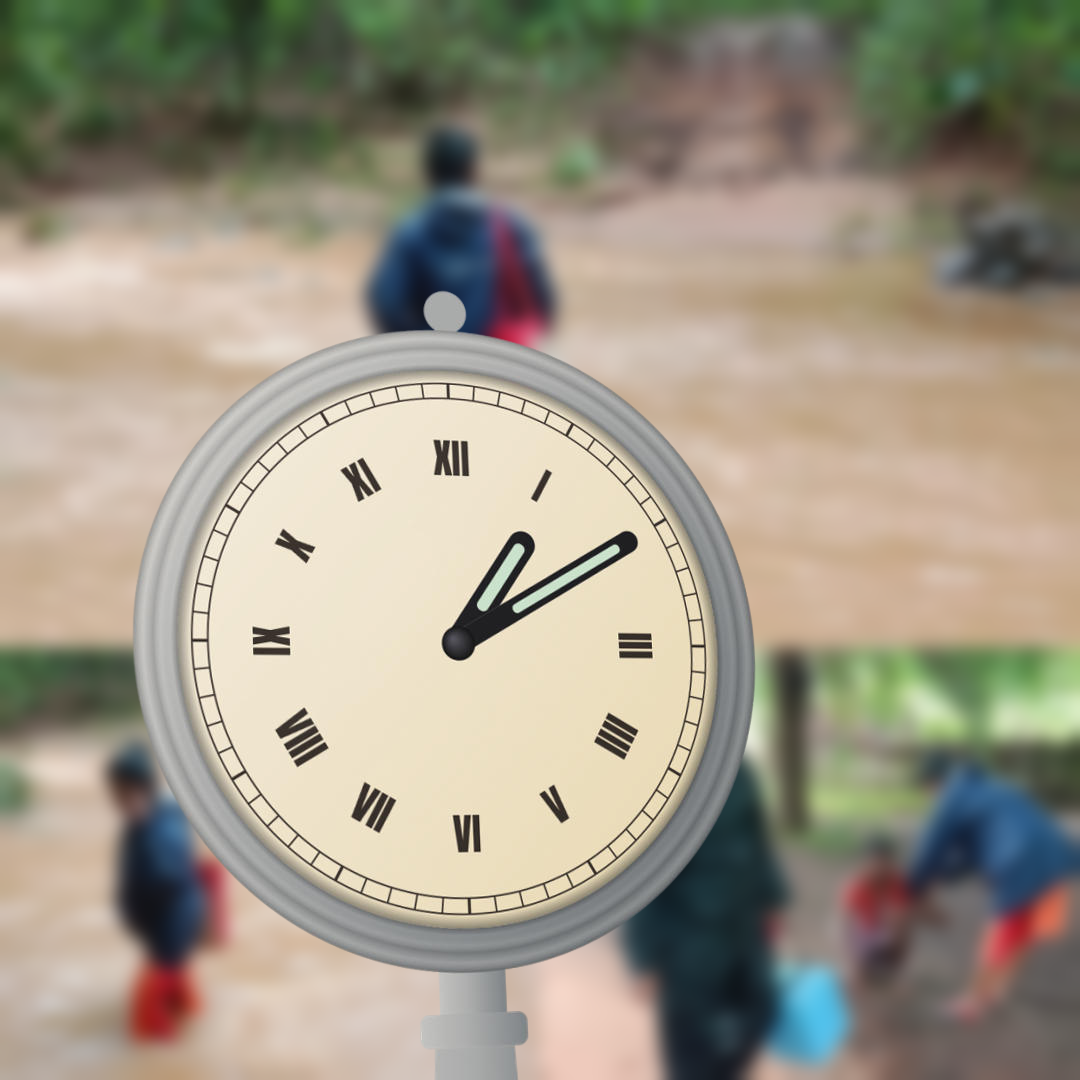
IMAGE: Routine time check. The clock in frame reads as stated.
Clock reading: 1:10
